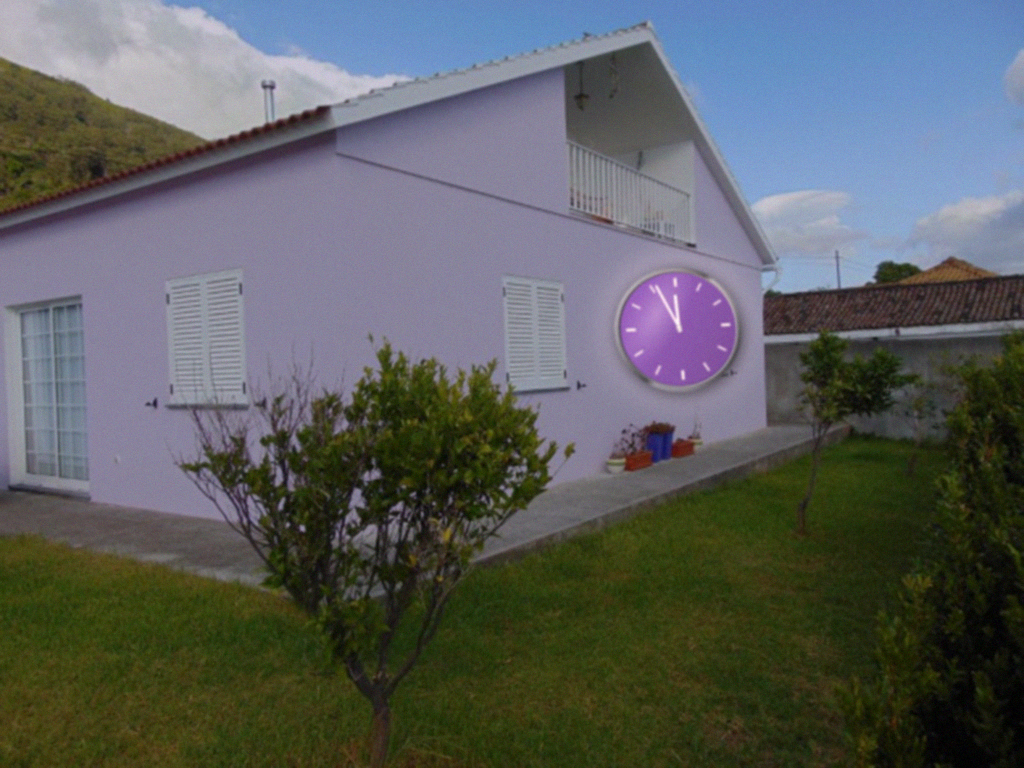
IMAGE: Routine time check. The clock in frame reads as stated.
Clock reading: 11:56
